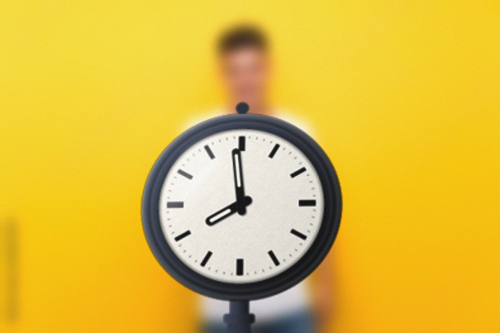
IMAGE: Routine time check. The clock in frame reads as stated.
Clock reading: 7:59
